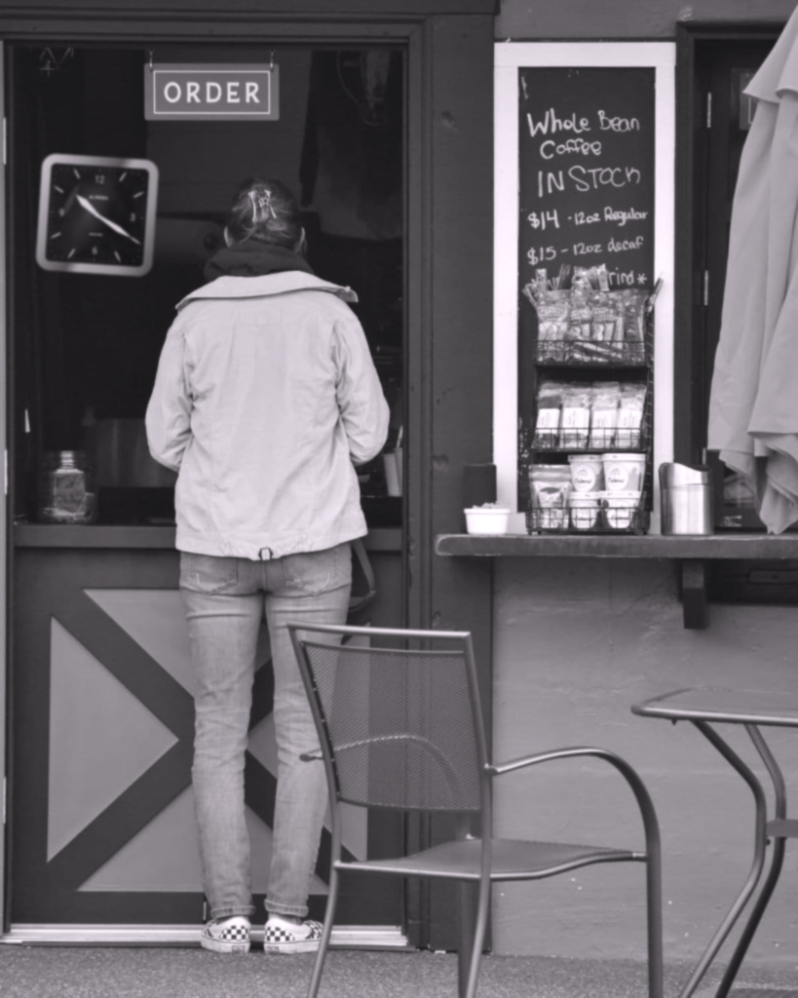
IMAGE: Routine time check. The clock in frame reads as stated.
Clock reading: 10:20
